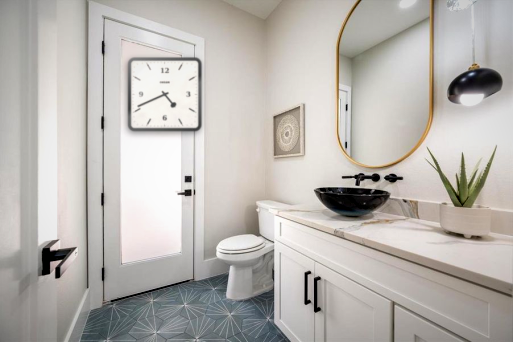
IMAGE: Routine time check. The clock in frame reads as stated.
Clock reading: 4:41
